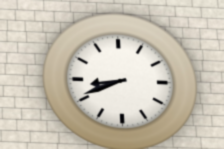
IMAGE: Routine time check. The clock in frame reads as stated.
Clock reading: 8:41
